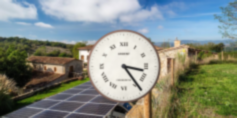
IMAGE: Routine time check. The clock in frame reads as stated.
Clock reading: 3:24
